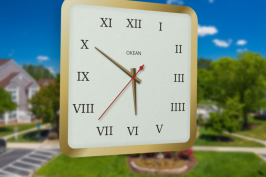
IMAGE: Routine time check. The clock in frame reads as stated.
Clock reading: 5:50:37
